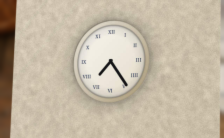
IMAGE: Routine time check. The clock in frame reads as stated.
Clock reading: 7:24
